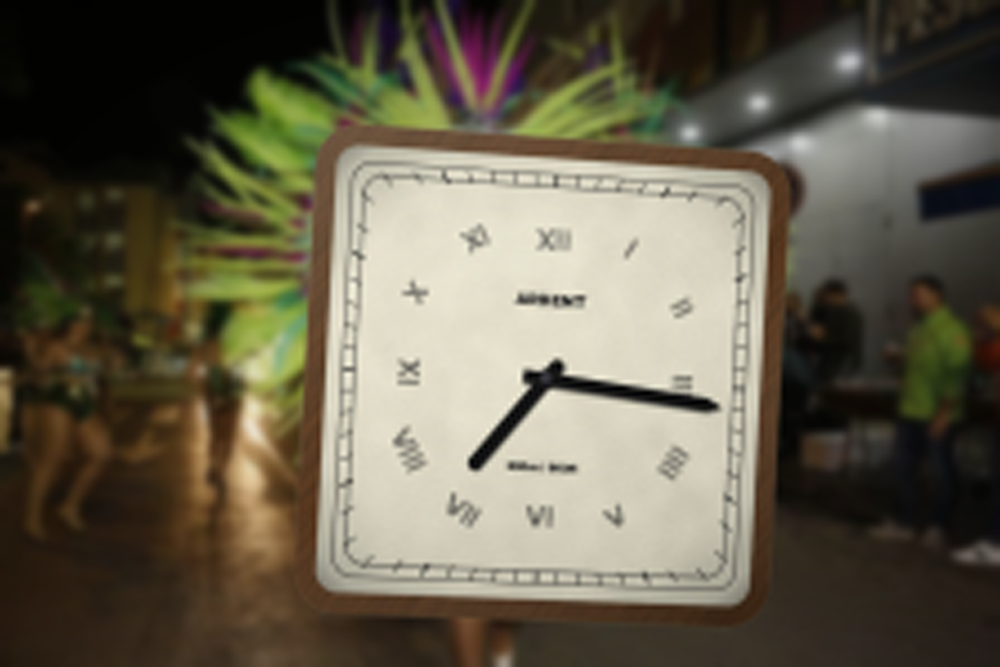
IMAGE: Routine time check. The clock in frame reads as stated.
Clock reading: 7:16
